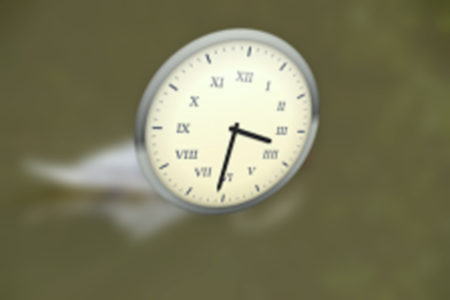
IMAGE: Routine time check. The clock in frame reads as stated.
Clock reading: 3:31
